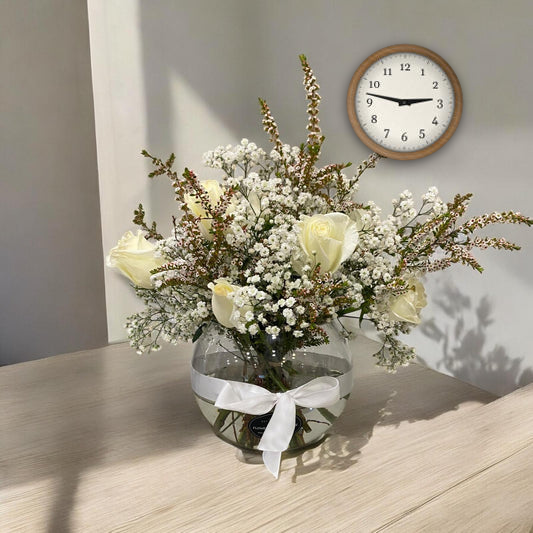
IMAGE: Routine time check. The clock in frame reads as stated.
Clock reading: 2:47
